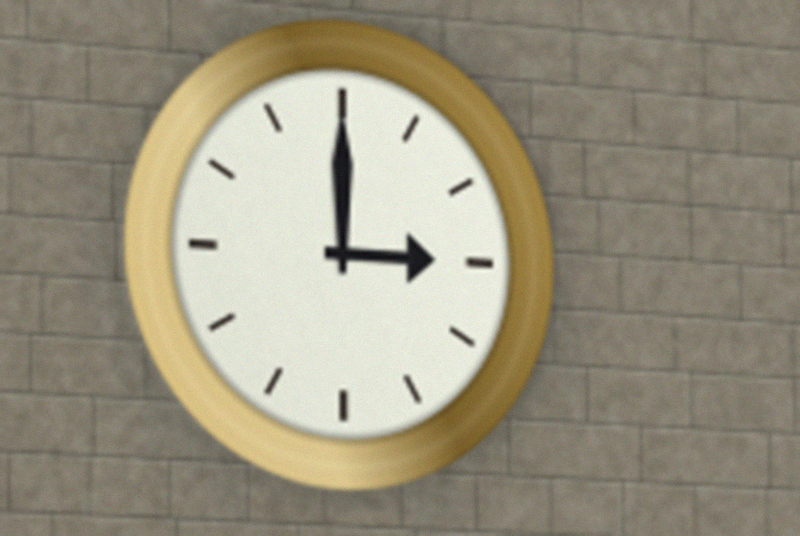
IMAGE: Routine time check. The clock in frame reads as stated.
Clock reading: 3:00
